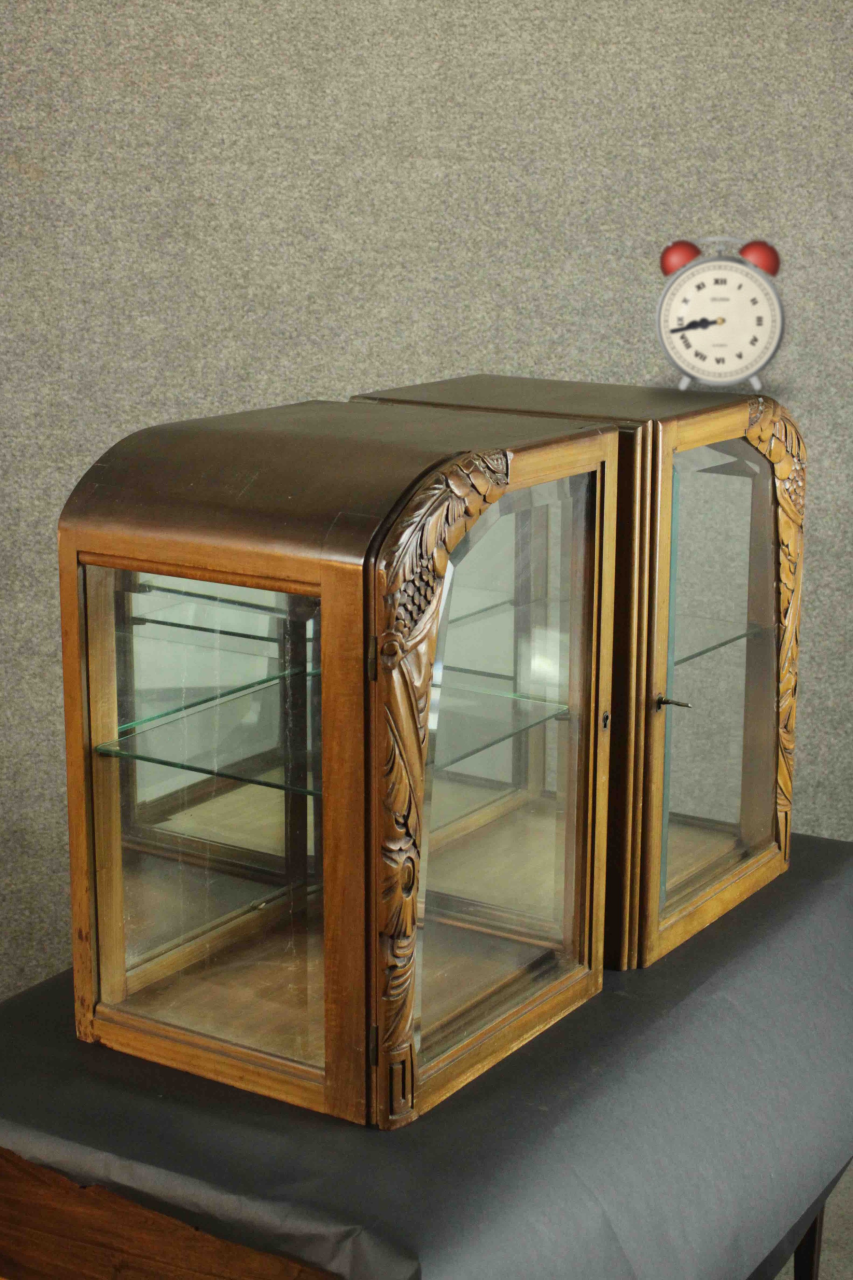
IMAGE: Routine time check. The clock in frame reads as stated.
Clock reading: 8:43
